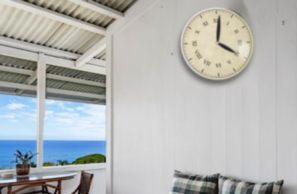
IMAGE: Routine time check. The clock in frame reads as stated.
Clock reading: 4:01
